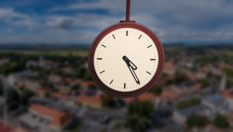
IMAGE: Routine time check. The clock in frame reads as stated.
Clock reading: 4:25
